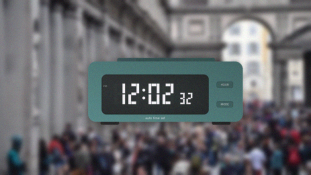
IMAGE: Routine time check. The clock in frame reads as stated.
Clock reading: 12:02:32
